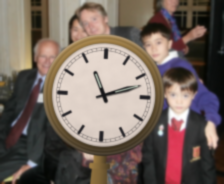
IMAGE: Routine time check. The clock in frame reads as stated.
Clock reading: 11:12
